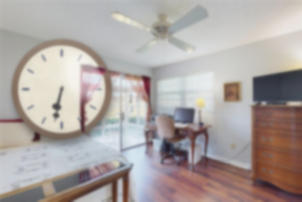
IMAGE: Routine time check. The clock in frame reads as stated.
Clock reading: 6:32
